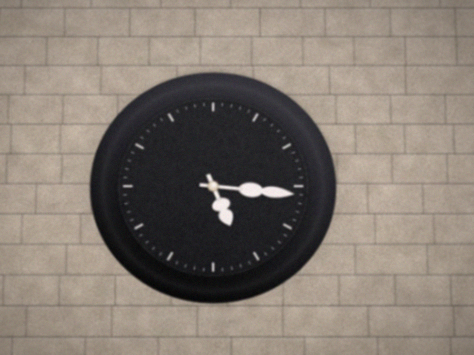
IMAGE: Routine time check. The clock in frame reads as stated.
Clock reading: 5:16
